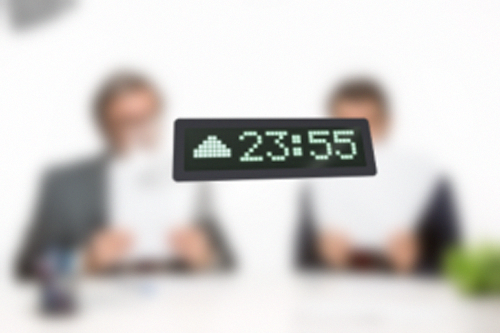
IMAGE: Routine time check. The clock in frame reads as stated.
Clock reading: 23:55
